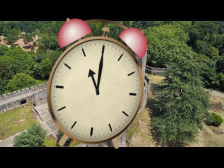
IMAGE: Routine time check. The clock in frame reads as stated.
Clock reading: 11:00
